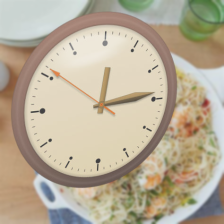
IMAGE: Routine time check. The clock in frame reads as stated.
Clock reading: 12:13:51
